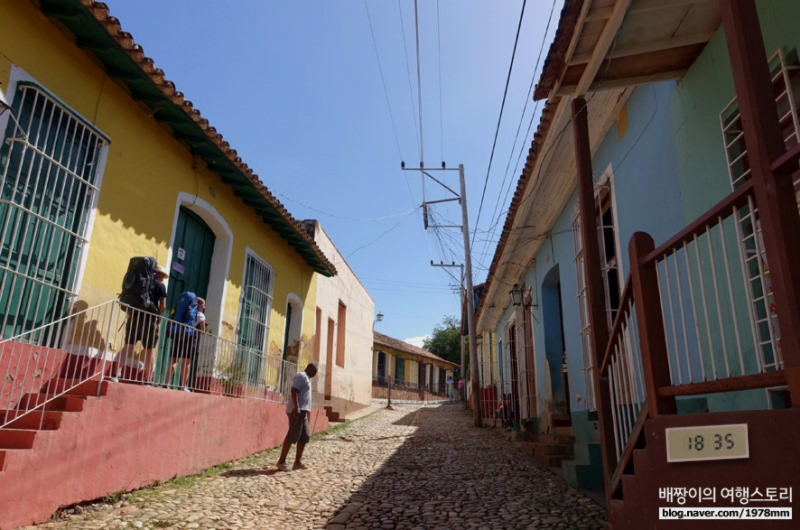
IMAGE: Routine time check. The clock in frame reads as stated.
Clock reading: 18:35
